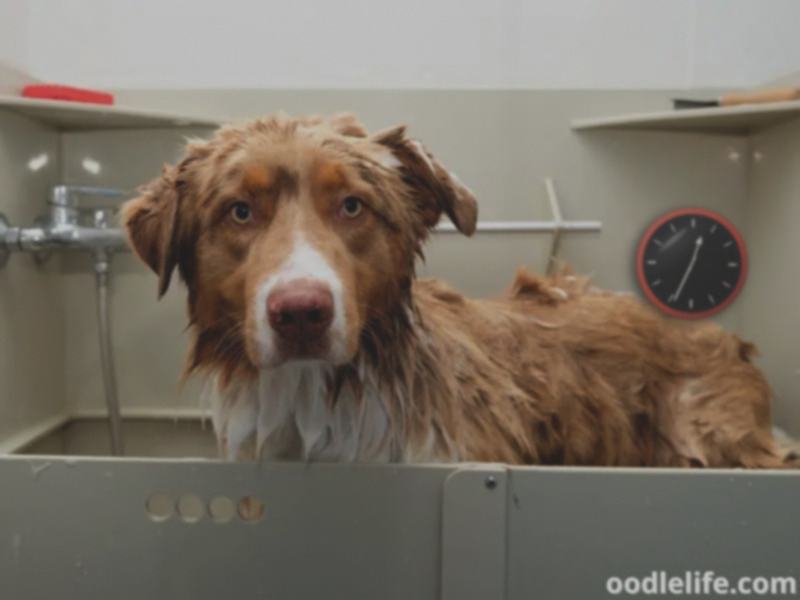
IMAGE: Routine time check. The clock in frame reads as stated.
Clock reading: 12:34
